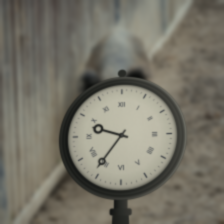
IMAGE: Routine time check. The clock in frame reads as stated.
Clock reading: 9:36
